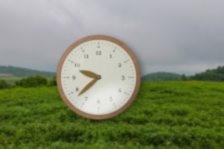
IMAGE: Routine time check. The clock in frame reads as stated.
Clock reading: 9:38
